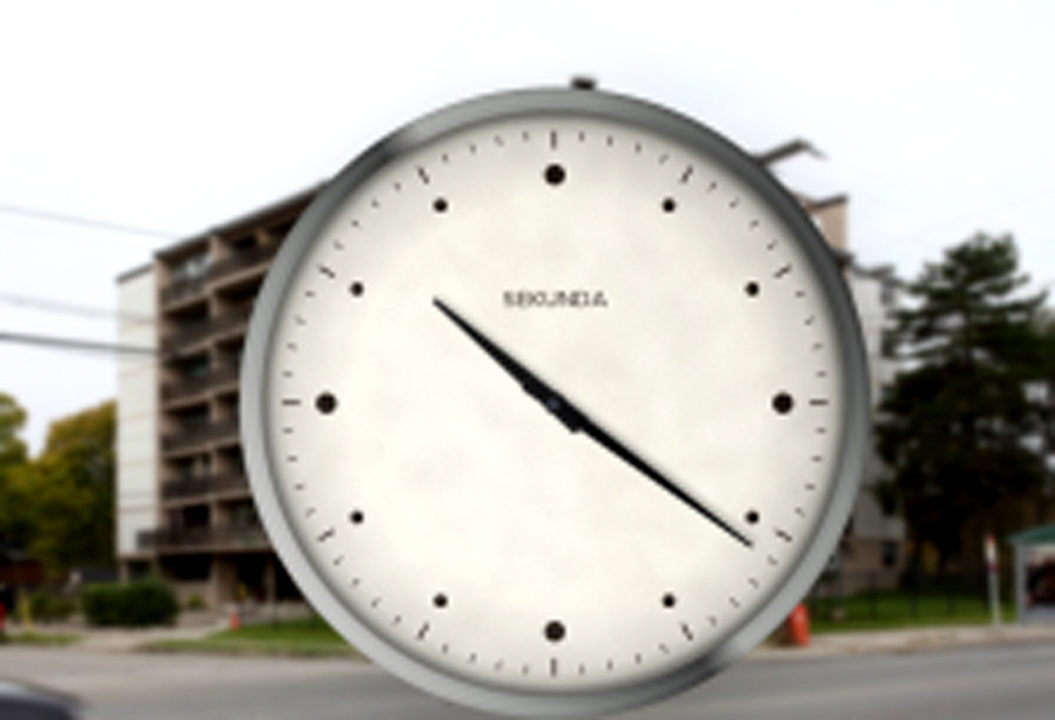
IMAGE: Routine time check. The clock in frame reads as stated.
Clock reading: 10:21
